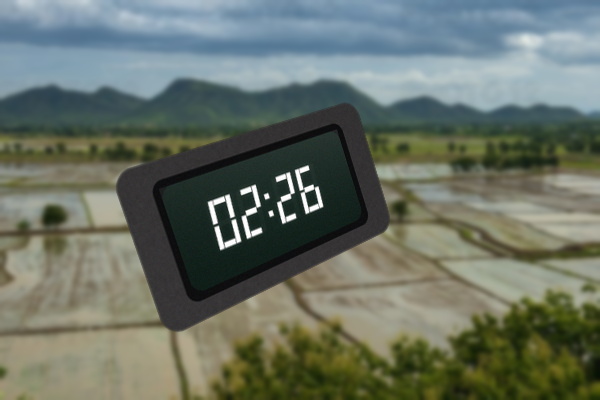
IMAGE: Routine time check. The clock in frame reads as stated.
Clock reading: 2:26
